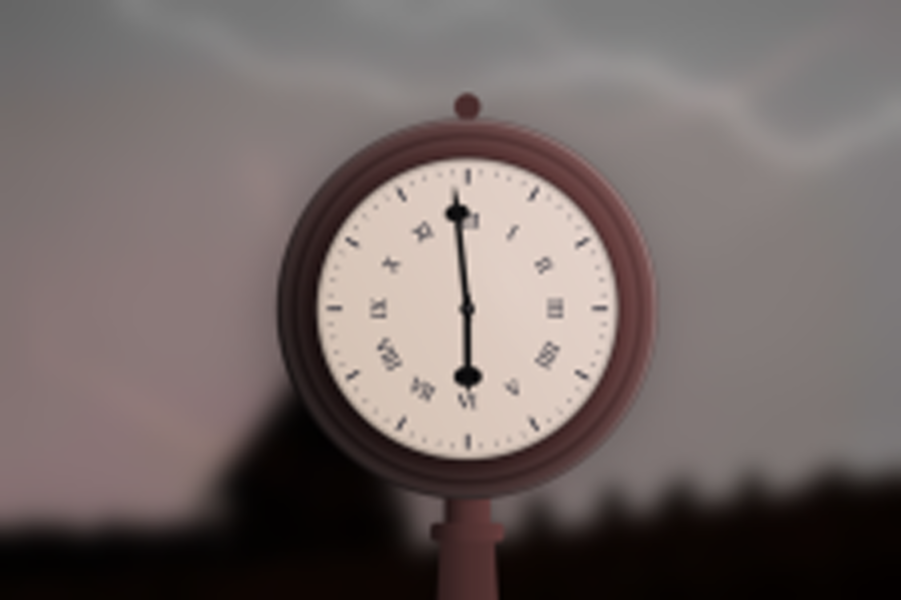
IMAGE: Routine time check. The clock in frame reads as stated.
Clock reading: 5:59
